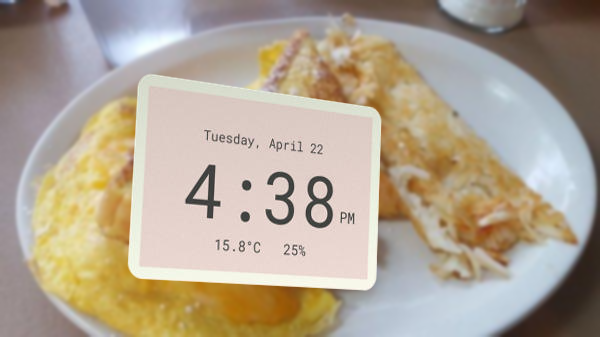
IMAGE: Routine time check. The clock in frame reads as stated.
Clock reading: 4:38
